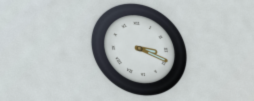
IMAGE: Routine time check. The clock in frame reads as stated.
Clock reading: 3:19
